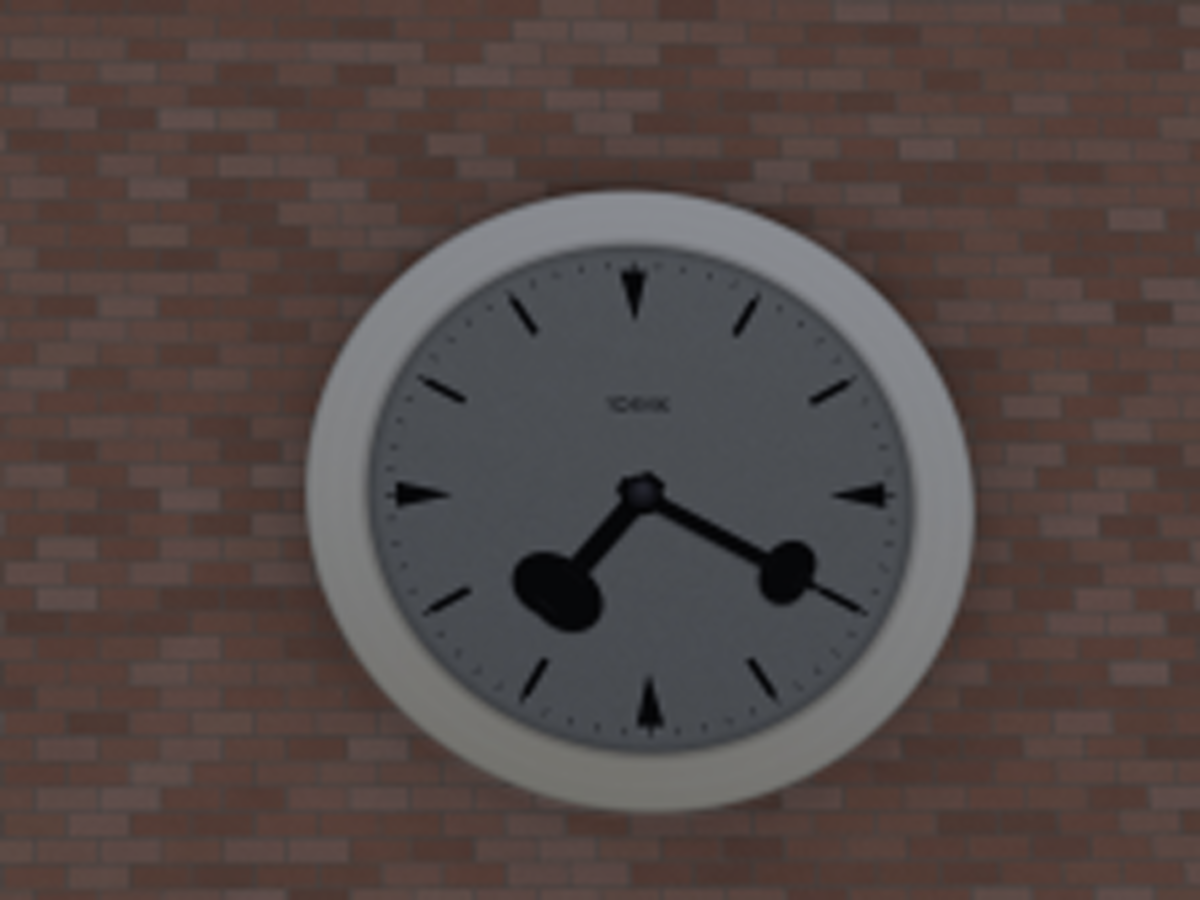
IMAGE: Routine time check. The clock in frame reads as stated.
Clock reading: 7:20
